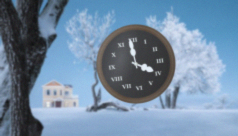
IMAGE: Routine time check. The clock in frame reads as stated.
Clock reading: 3:59
